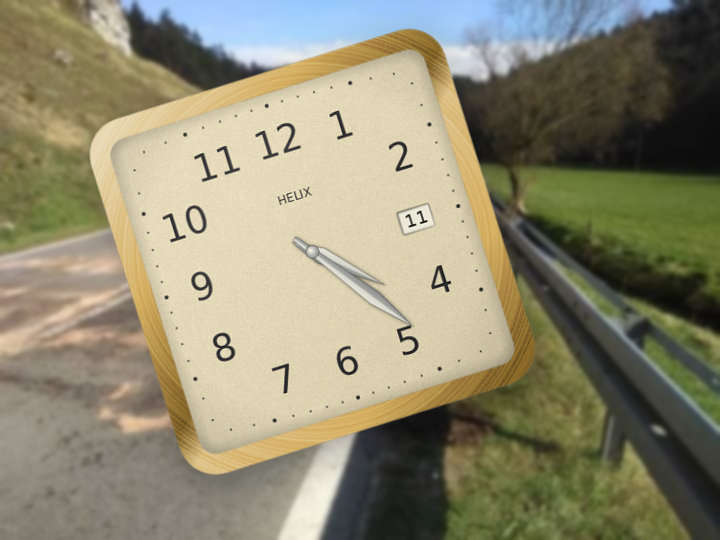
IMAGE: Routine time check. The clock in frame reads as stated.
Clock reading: 4:24
